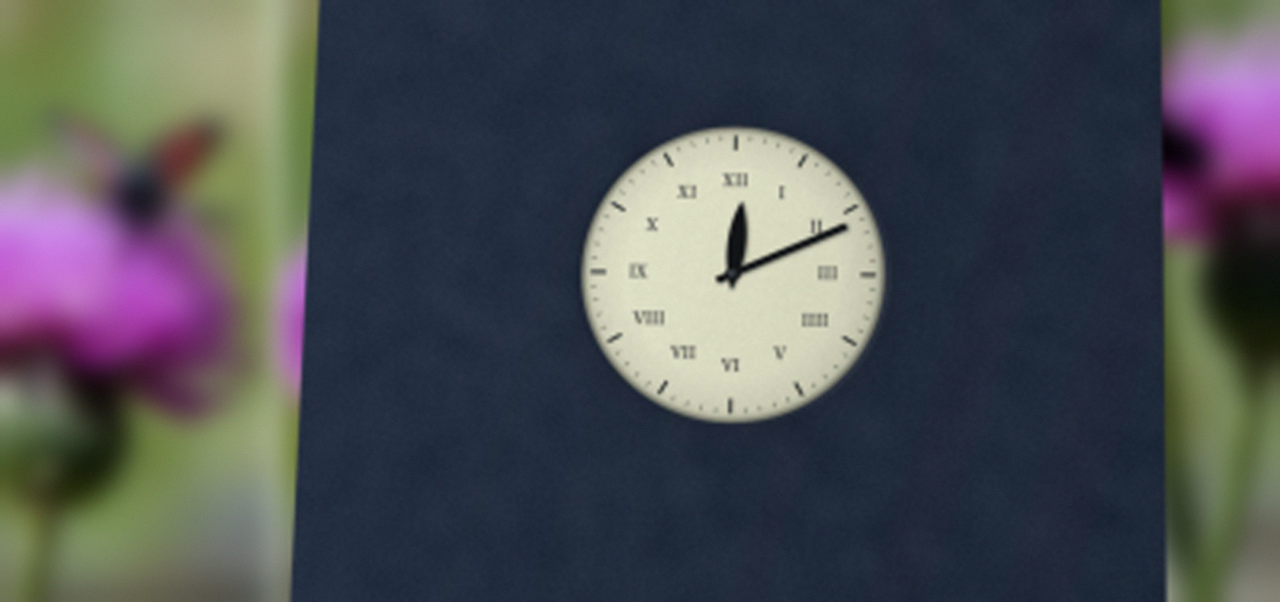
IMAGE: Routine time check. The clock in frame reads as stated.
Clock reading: 12:11
